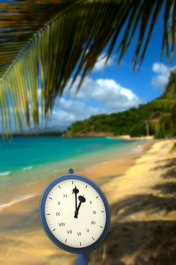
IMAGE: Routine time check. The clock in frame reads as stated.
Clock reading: 1:01
